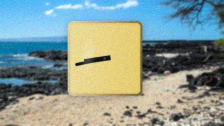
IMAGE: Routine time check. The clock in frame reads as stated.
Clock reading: 8:43
